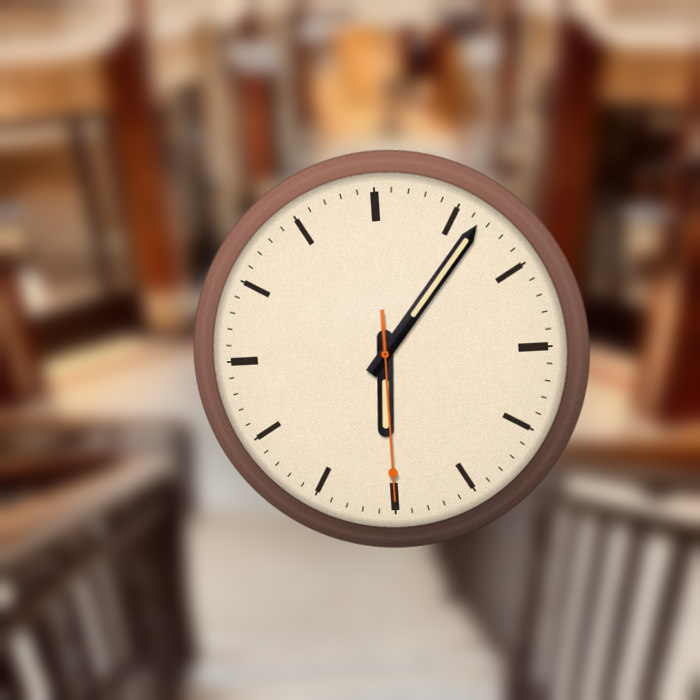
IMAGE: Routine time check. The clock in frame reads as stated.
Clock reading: 6:06:30
